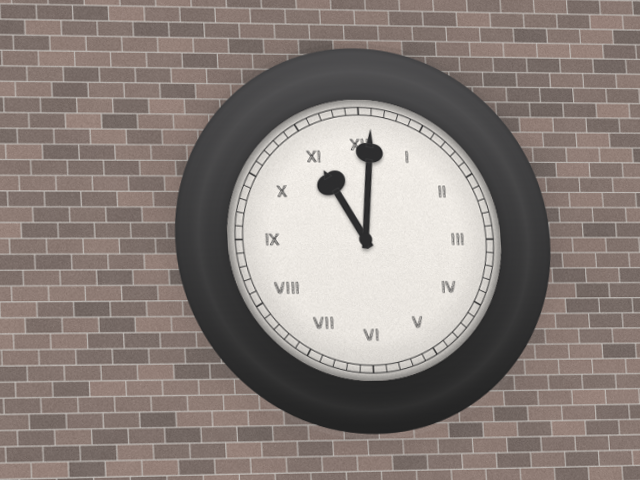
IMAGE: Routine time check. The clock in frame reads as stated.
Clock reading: 11:01
